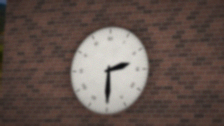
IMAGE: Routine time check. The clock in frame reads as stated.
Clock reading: 2:30
